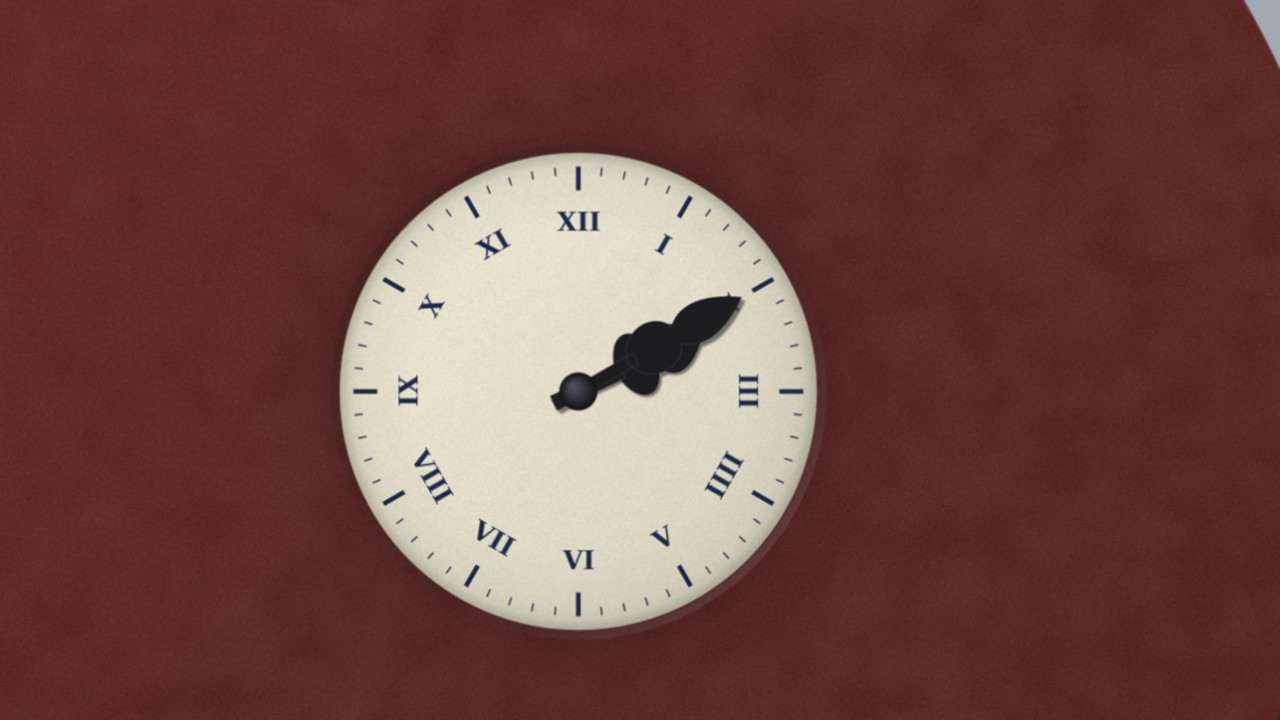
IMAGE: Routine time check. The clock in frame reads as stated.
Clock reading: 2:10
